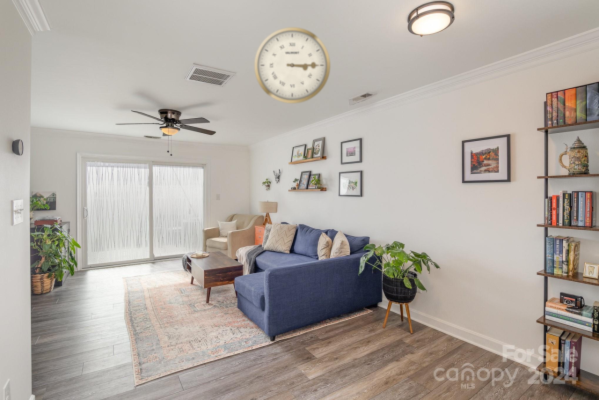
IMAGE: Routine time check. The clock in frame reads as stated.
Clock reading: 3:15
